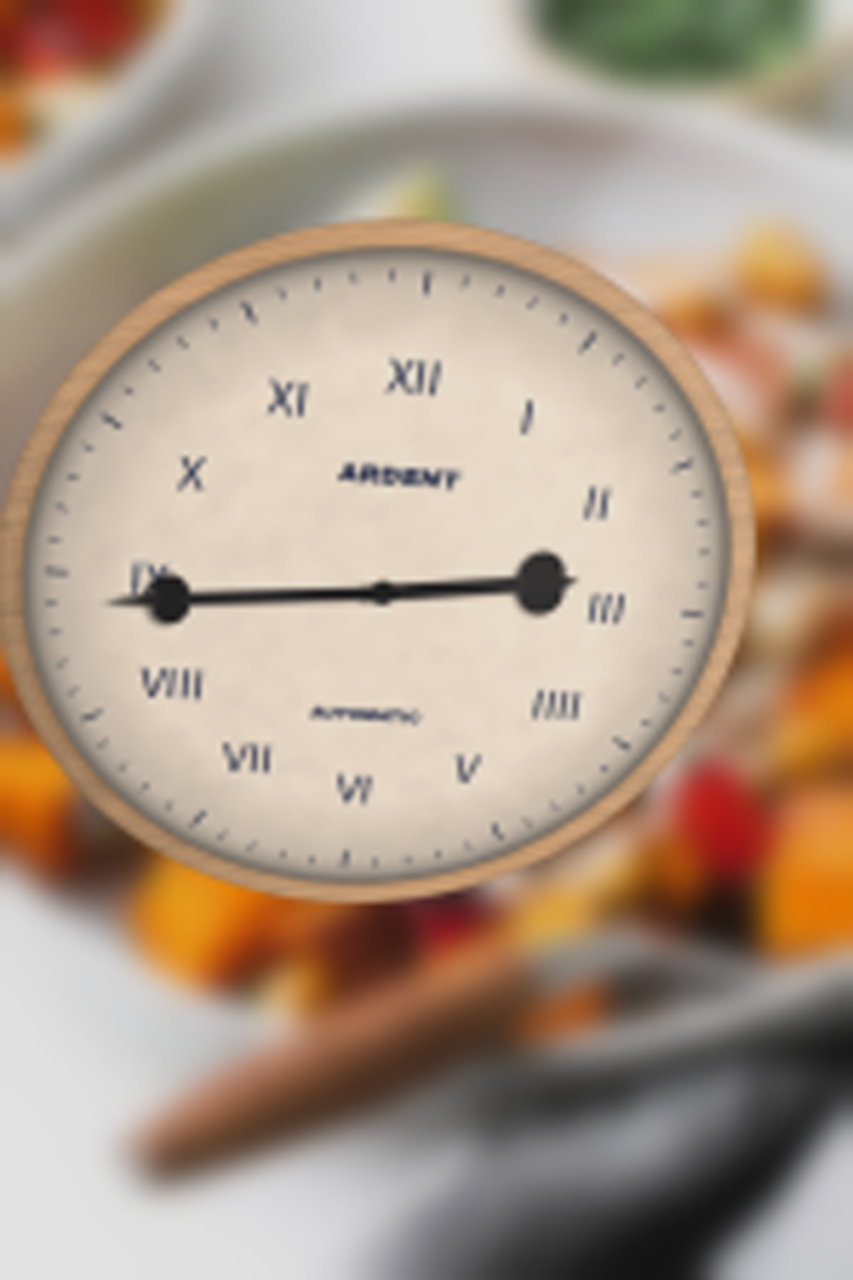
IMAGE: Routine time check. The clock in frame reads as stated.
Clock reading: 2:44
